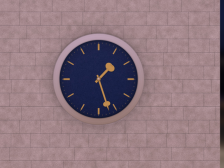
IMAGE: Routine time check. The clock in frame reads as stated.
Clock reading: 1:27
